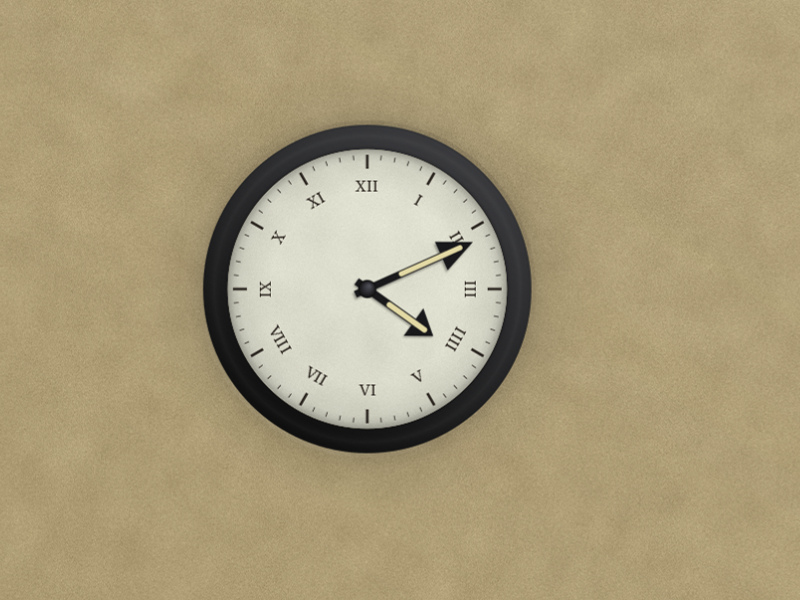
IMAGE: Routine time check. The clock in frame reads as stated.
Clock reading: 4:11
